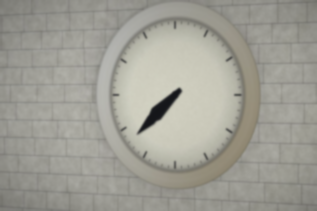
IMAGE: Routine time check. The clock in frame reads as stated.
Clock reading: 7:38
